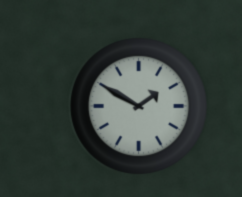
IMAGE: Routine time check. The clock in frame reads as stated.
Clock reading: 1:50
